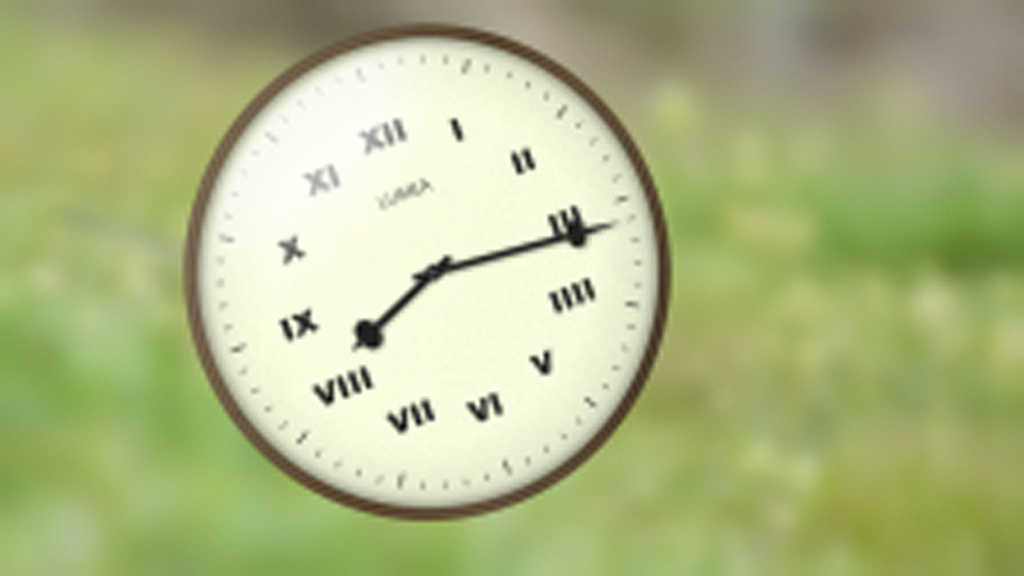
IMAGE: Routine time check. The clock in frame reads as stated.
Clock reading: 8:16
